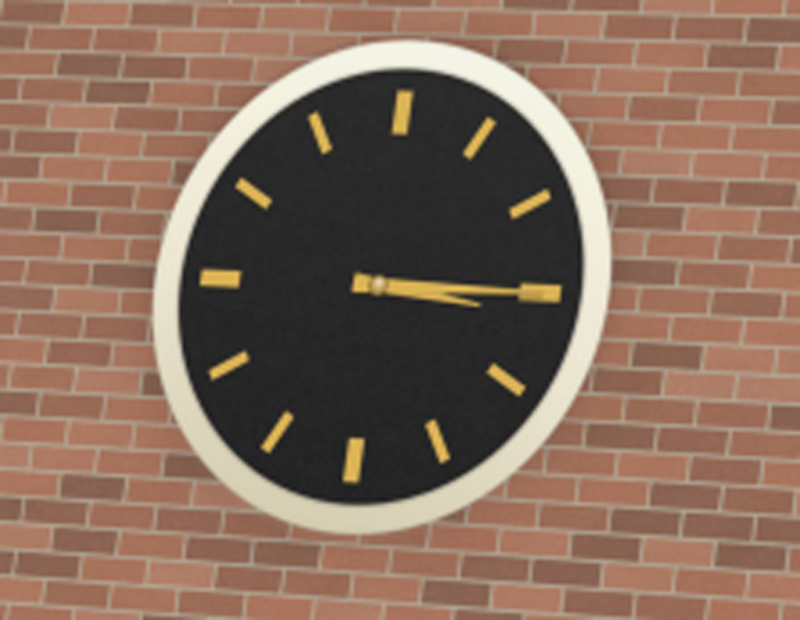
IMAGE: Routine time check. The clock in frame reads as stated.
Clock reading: 3:15
